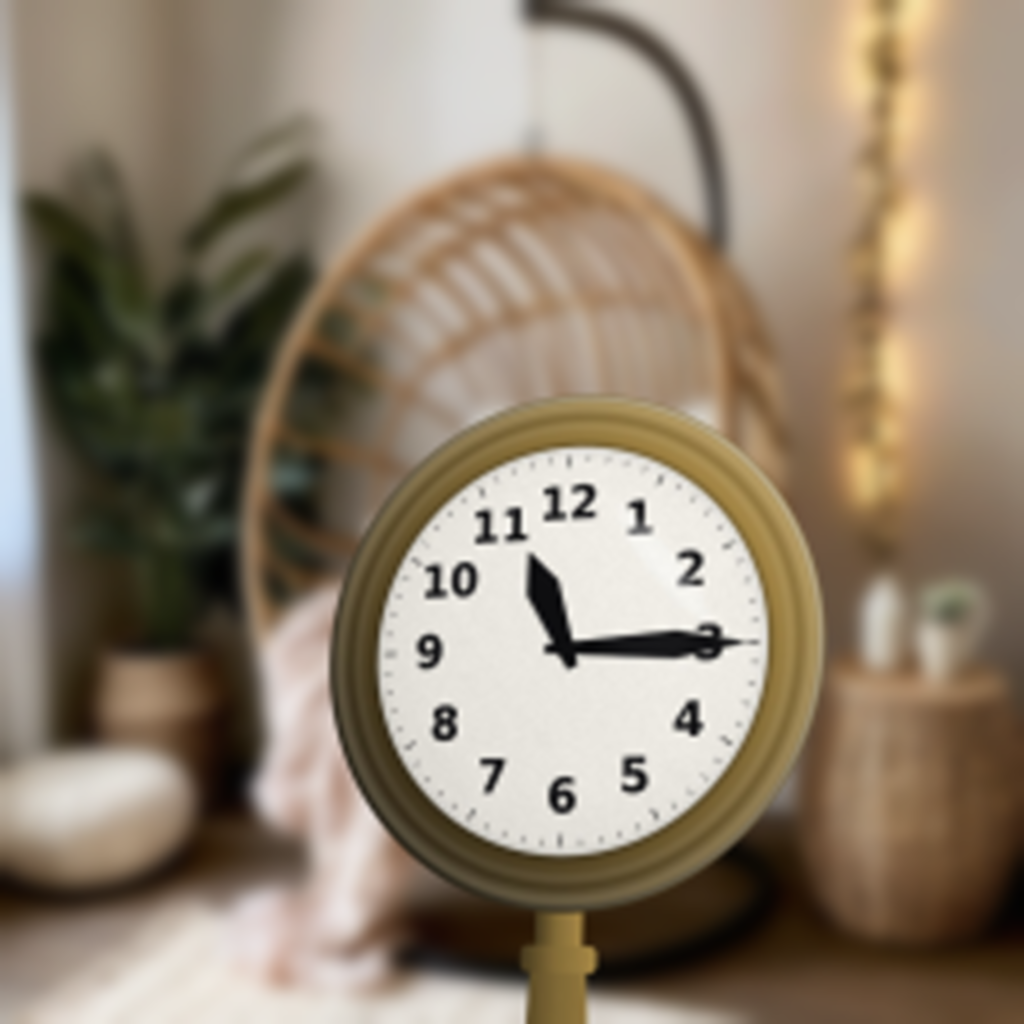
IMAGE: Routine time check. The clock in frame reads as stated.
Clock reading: 11:15
